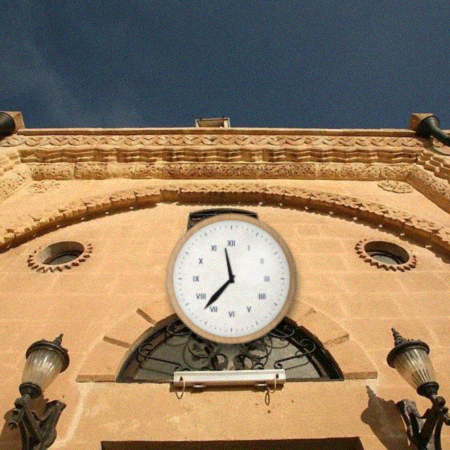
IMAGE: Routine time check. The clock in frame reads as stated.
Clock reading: 11:37
